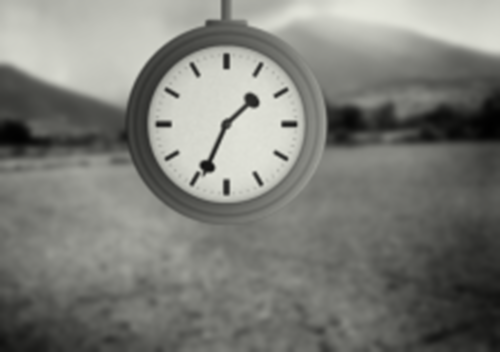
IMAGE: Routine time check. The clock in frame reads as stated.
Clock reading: 1:34
